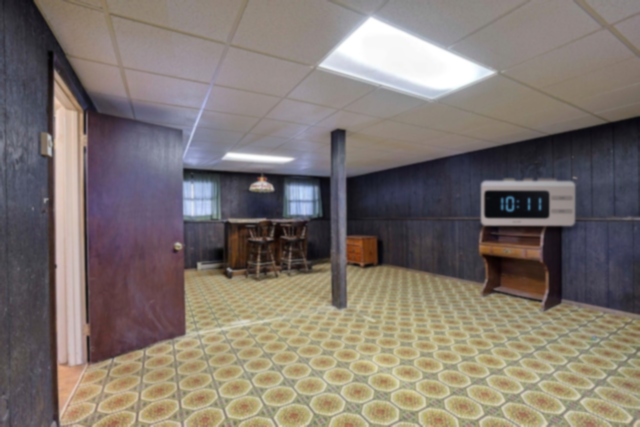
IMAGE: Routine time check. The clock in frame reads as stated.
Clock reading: 10:11
